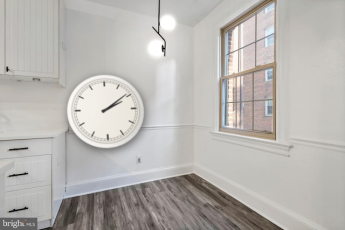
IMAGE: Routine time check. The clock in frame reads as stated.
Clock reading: 2:09
